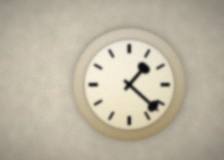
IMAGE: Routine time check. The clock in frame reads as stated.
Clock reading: 1:22
